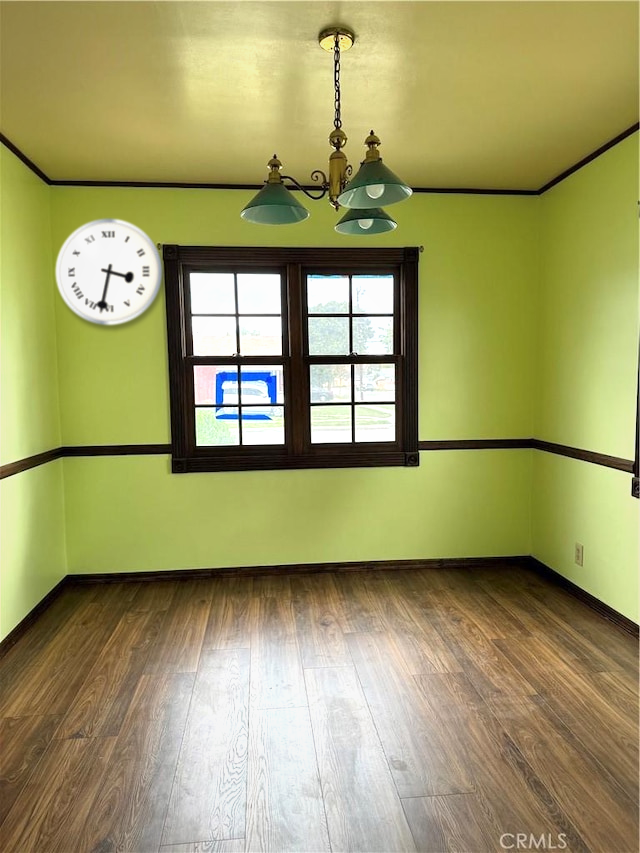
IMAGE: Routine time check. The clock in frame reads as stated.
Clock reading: 3:32
